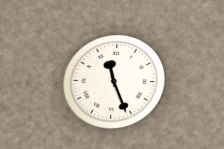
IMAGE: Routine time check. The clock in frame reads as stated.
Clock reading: 11:26
